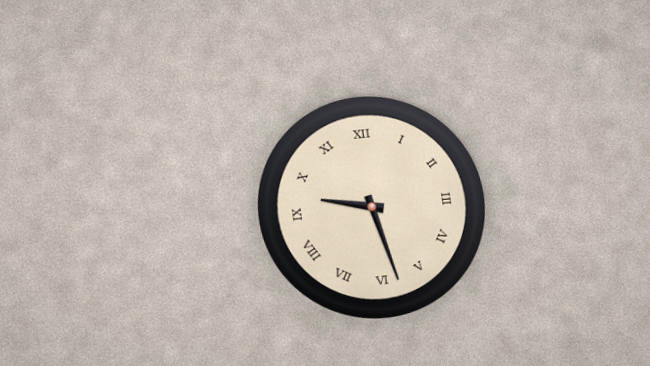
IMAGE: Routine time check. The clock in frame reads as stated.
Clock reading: 9:28
